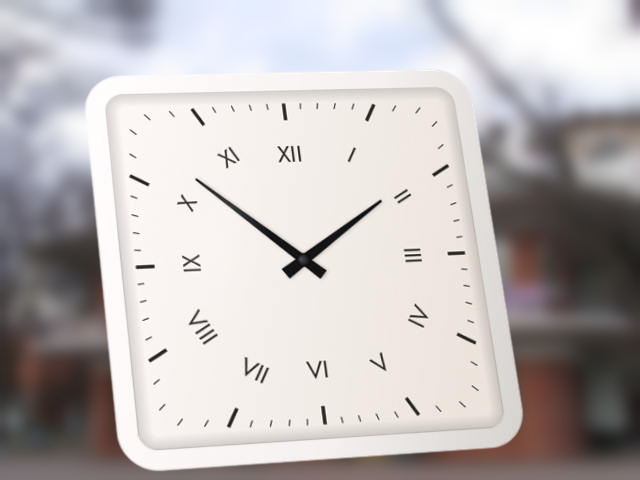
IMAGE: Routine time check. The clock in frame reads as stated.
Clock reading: 1:52
